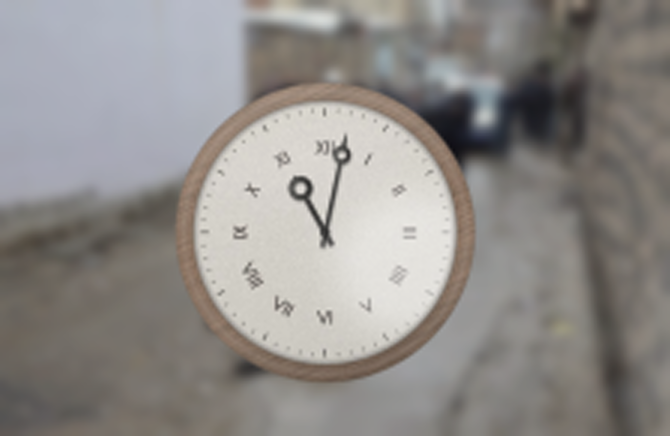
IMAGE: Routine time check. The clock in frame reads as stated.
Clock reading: 11:02
